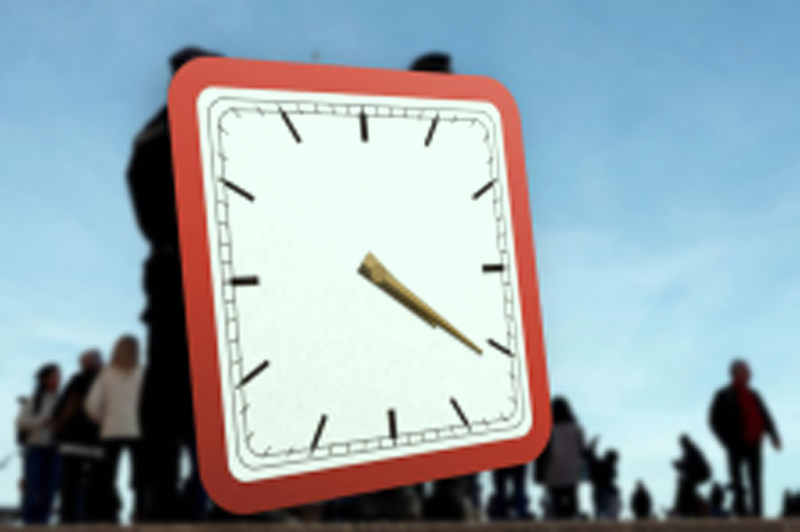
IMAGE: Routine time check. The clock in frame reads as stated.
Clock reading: 4:21
